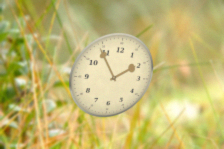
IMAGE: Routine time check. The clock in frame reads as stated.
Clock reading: 1:54
